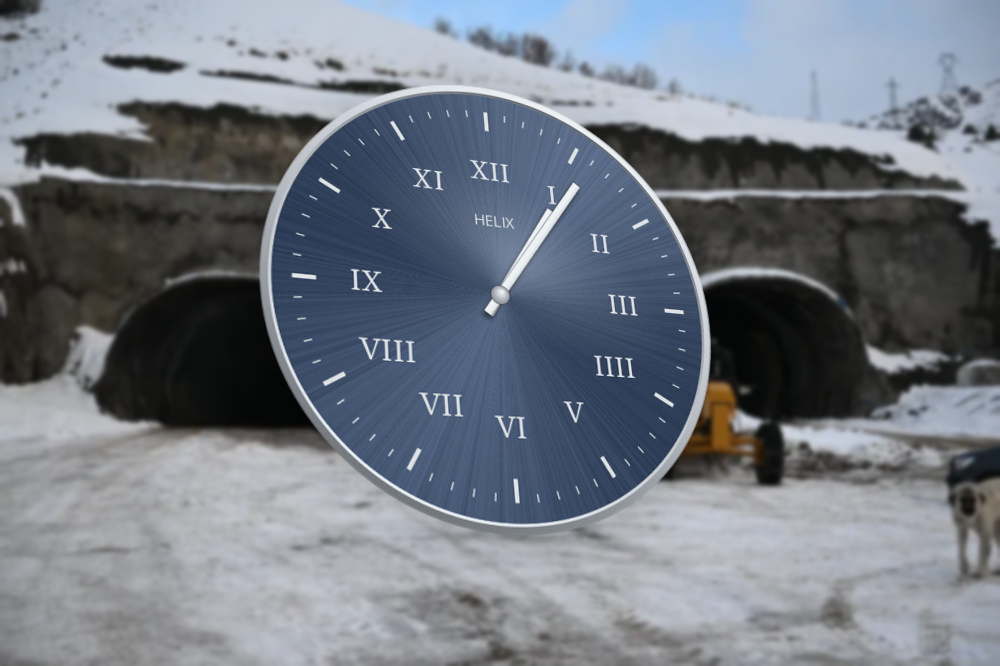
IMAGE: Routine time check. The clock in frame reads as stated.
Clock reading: 1:06
